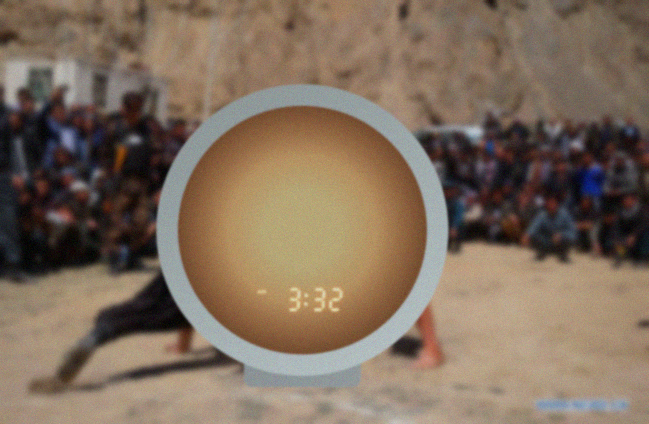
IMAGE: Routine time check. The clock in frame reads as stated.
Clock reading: 3:32
